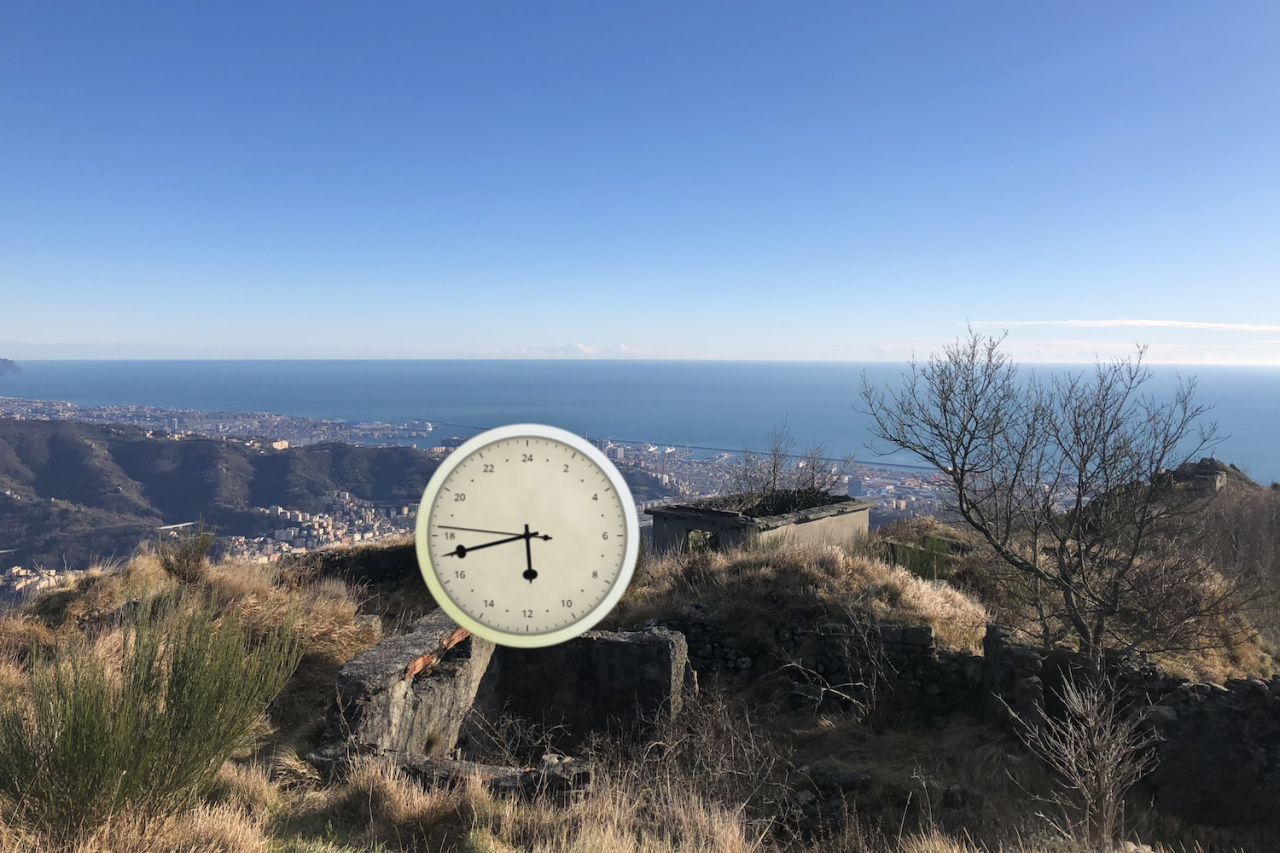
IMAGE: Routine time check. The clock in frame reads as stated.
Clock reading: 11:42:46
